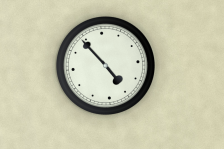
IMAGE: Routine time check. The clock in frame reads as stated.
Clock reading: 4:54
